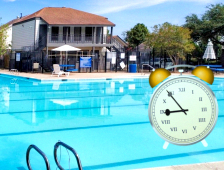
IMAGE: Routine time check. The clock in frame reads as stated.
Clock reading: 8:54
